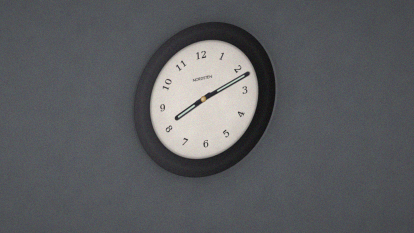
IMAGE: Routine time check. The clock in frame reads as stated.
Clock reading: 8:12
